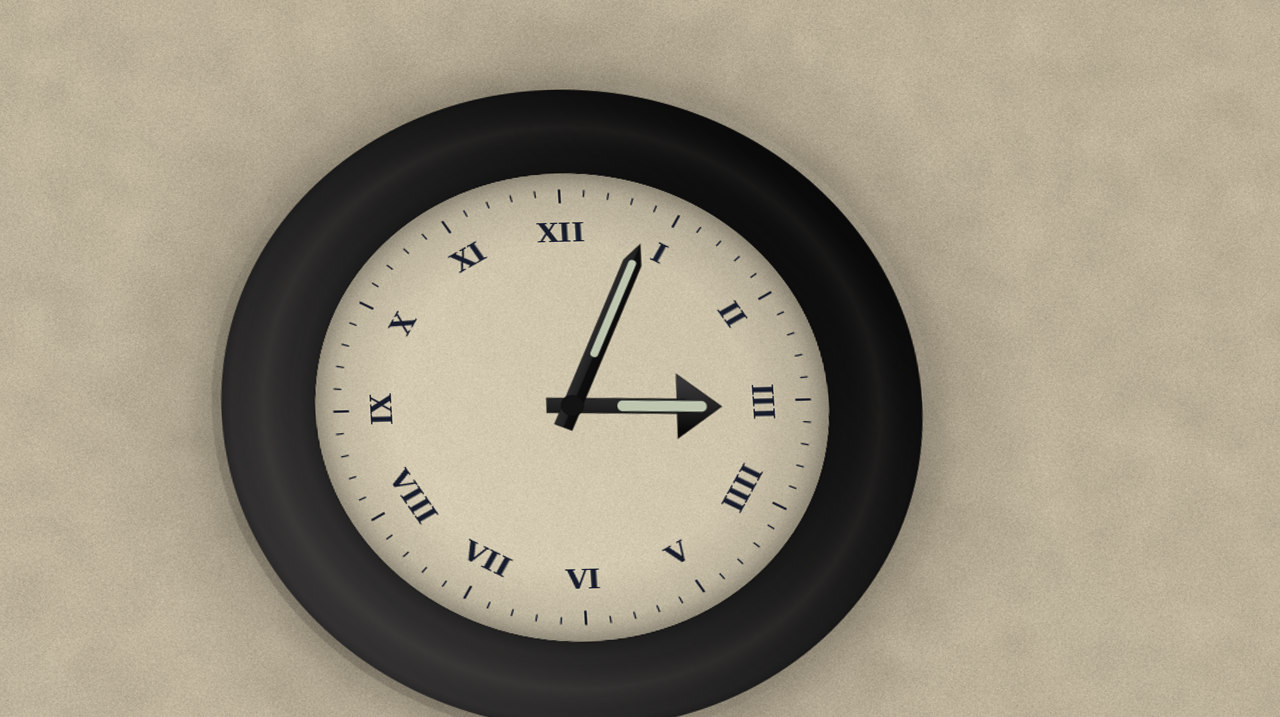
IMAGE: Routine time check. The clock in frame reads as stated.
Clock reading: 3:04
